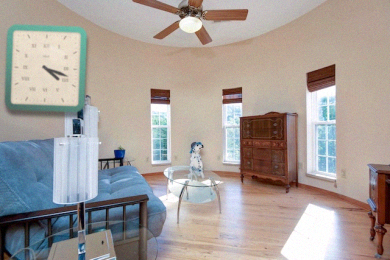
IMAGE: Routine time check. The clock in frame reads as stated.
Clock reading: 4:18
